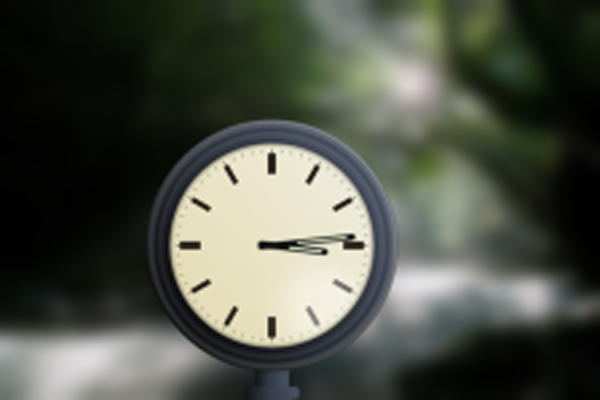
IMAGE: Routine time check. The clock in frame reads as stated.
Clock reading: 3:14
